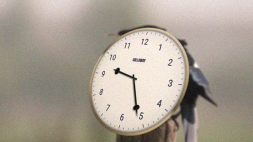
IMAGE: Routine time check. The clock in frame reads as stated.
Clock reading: 9:26
